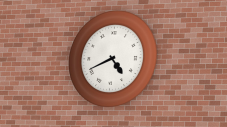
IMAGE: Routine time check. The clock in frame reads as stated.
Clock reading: 4:41
